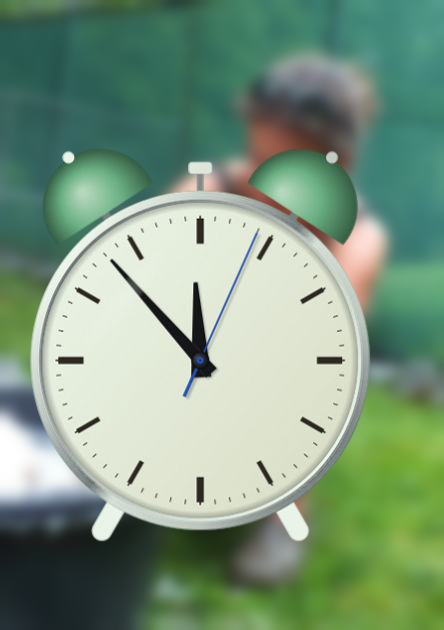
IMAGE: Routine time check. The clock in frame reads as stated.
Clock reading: 11:53:04
